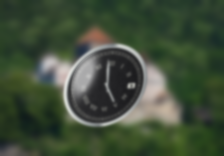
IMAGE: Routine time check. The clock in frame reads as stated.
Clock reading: 4:59
